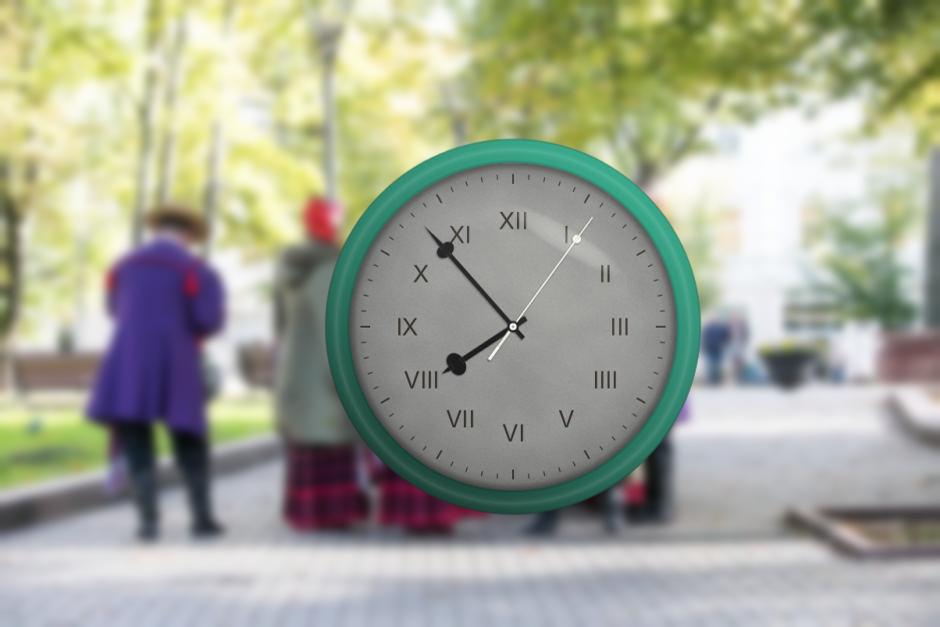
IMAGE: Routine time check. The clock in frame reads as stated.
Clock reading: 7:53:06
